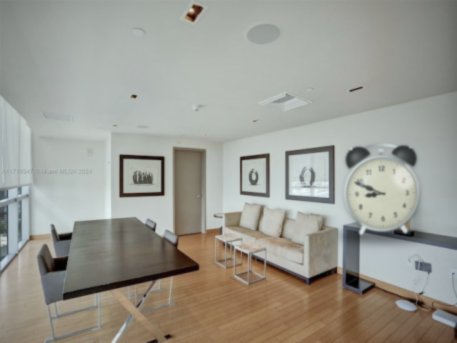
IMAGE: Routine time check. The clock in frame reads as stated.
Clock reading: 8:49
